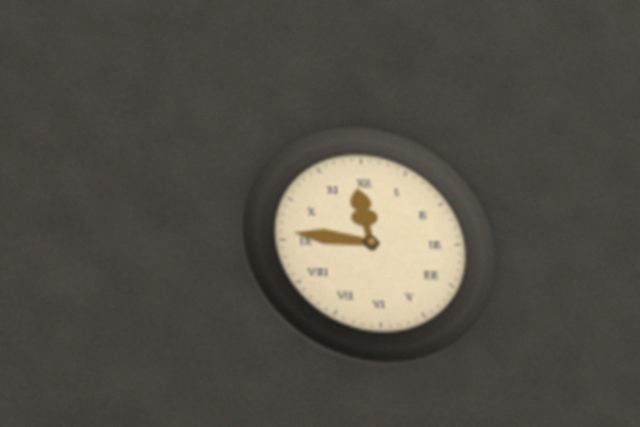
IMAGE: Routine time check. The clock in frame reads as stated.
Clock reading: 11:46
